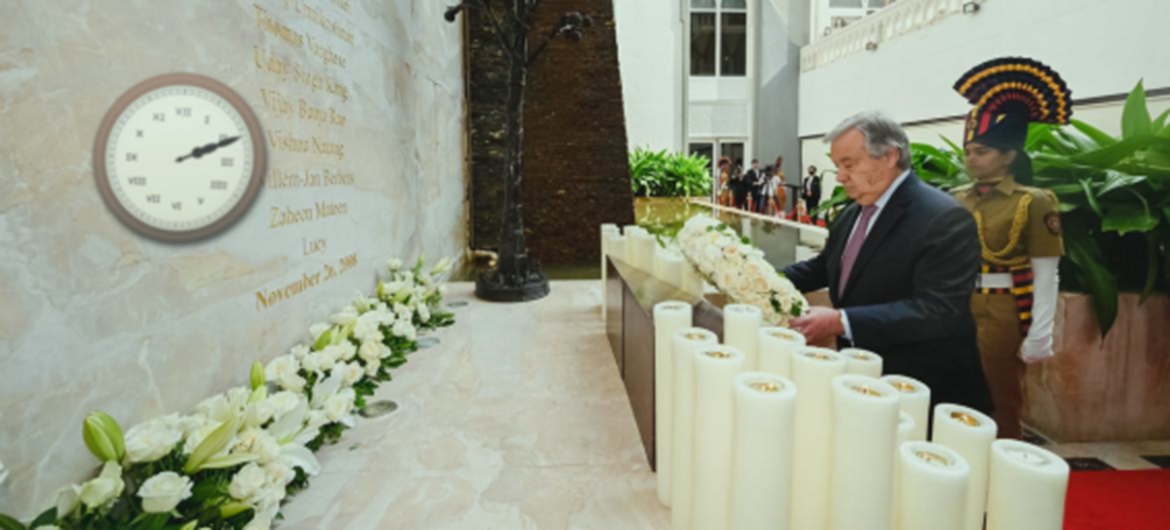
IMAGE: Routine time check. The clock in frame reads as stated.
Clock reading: 2:11
